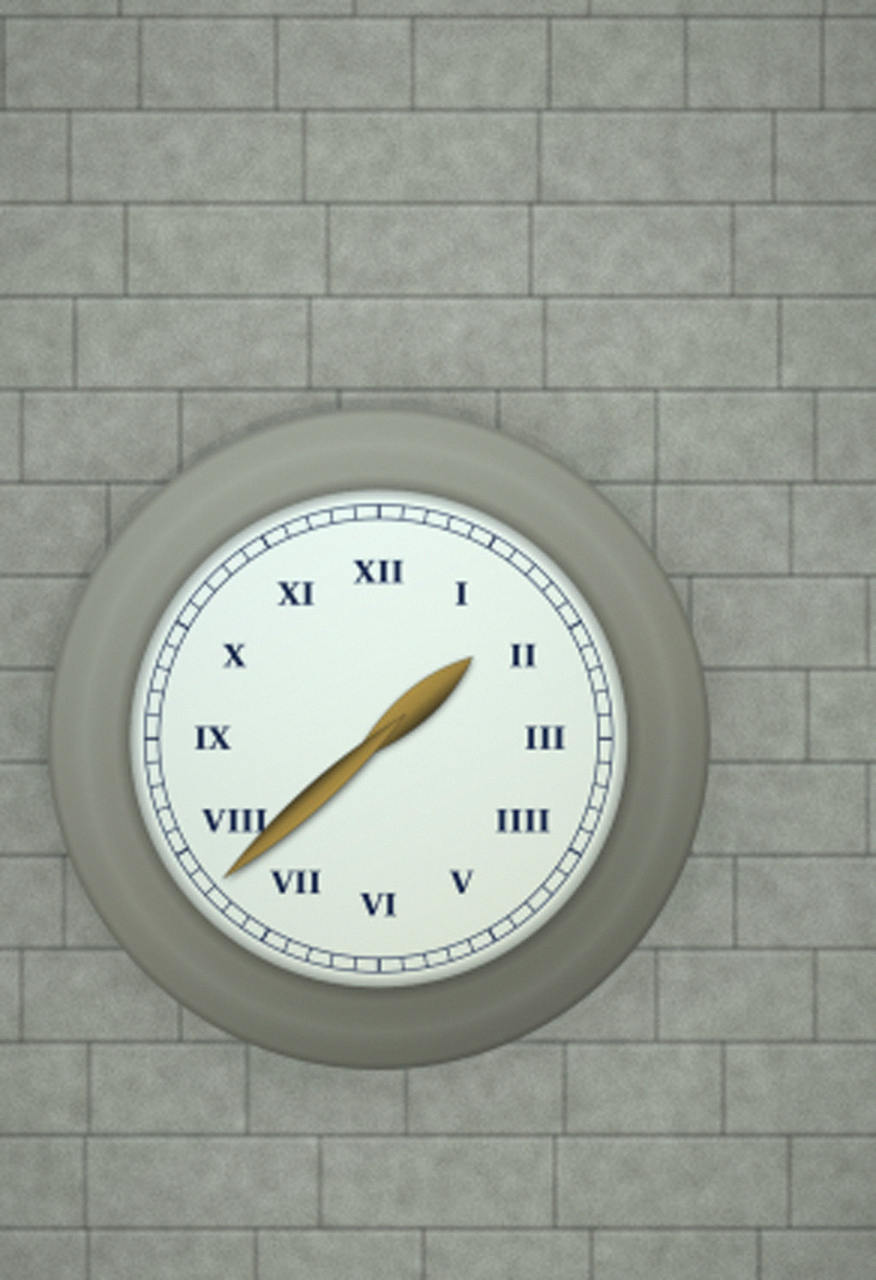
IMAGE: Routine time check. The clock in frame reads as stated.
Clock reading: 1:38
